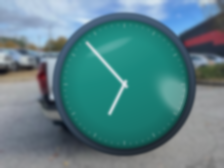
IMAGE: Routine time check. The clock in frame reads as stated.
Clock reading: 6:53
